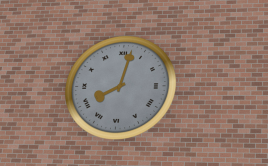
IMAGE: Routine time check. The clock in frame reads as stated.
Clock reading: 8:02
